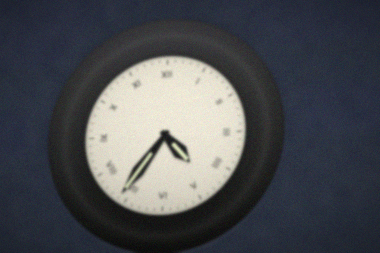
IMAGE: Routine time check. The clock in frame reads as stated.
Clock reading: 4:36
